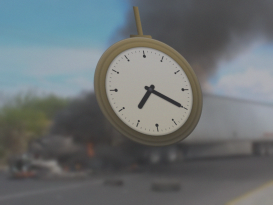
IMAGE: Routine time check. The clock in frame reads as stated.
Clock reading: 7:20
